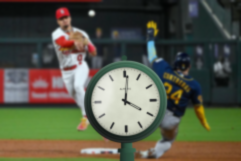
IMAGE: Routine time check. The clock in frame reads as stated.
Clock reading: 4:01
